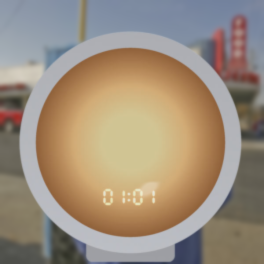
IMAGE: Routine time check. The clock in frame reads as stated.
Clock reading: 1:01
